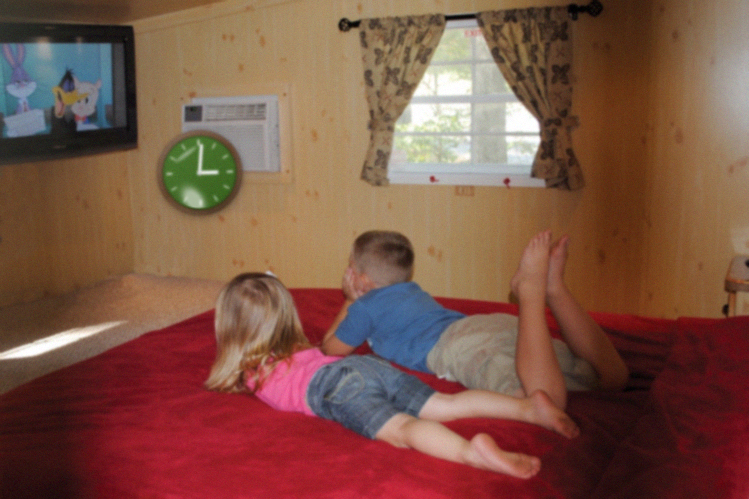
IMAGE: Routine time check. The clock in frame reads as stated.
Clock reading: 3:01
